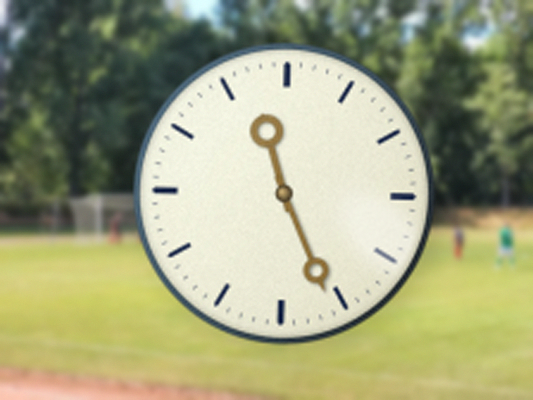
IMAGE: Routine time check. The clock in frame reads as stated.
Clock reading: 11:26
